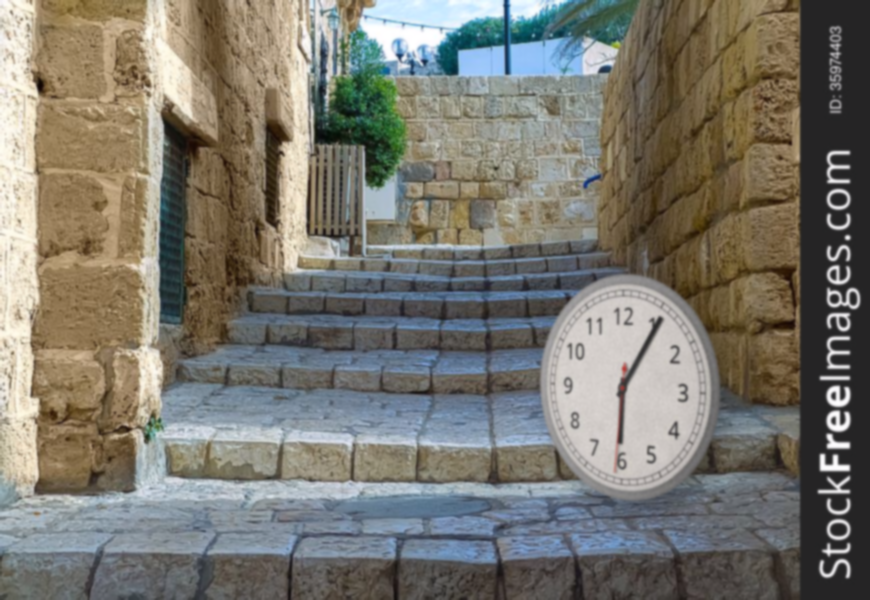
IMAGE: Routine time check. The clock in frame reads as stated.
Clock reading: 6:05:31
